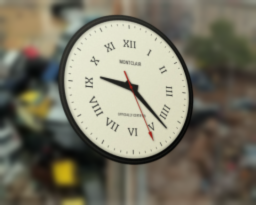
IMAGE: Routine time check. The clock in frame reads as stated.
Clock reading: 9:22:26
